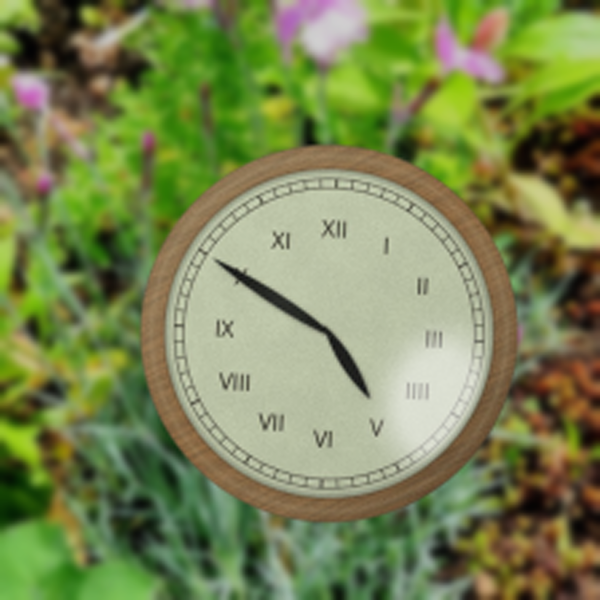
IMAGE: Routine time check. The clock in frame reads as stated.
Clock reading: 4:50
